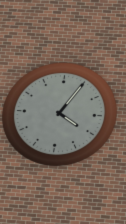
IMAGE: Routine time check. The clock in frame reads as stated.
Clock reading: 4:05
